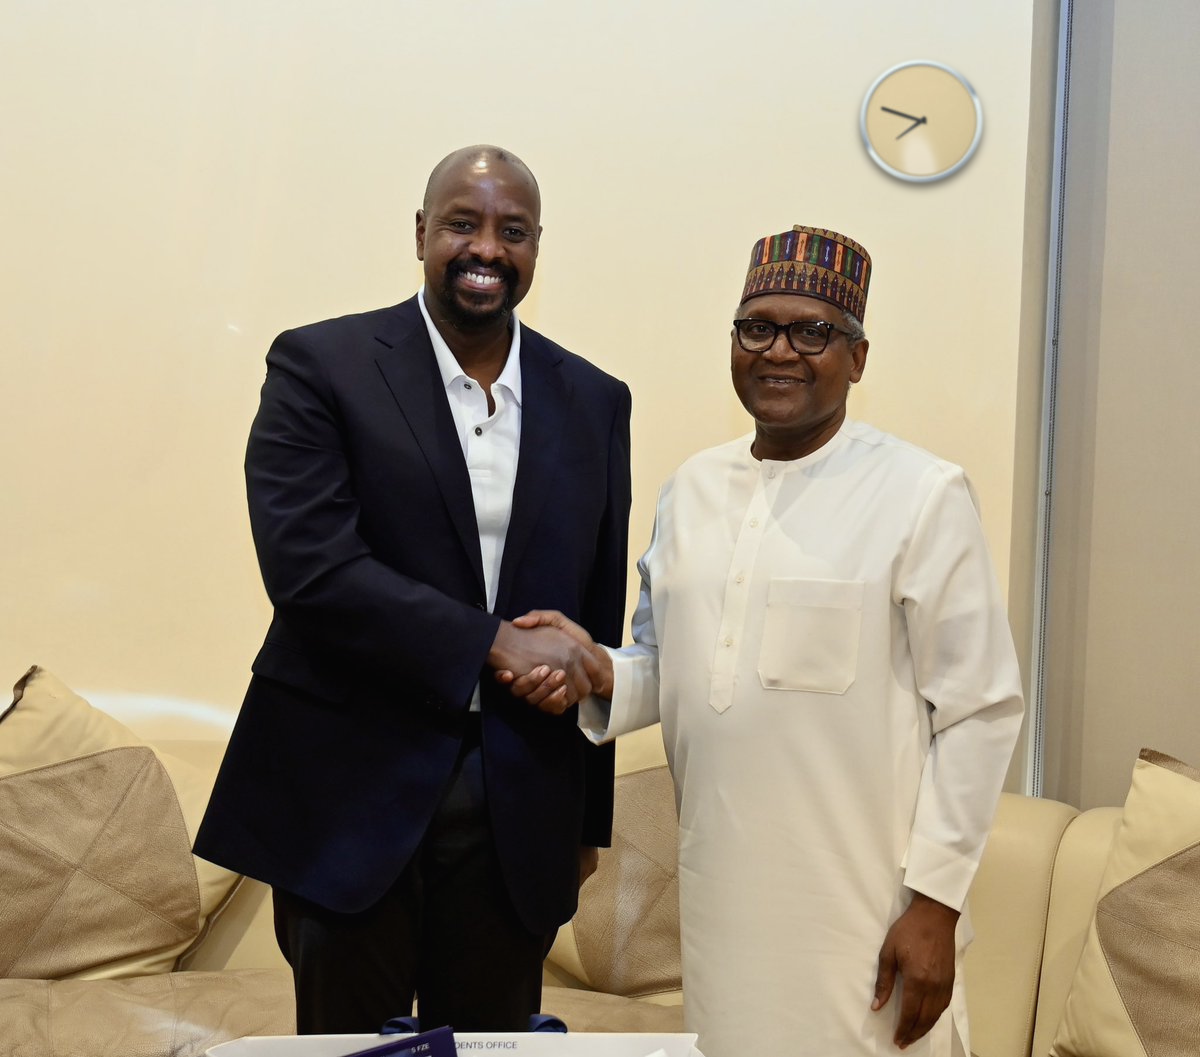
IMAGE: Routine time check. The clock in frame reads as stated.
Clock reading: 7:48
